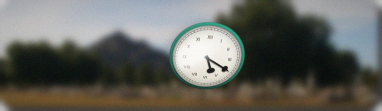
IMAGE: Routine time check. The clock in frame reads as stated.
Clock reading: 5:20
